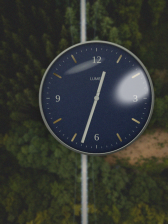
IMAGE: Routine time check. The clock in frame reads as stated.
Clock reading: 12:33
